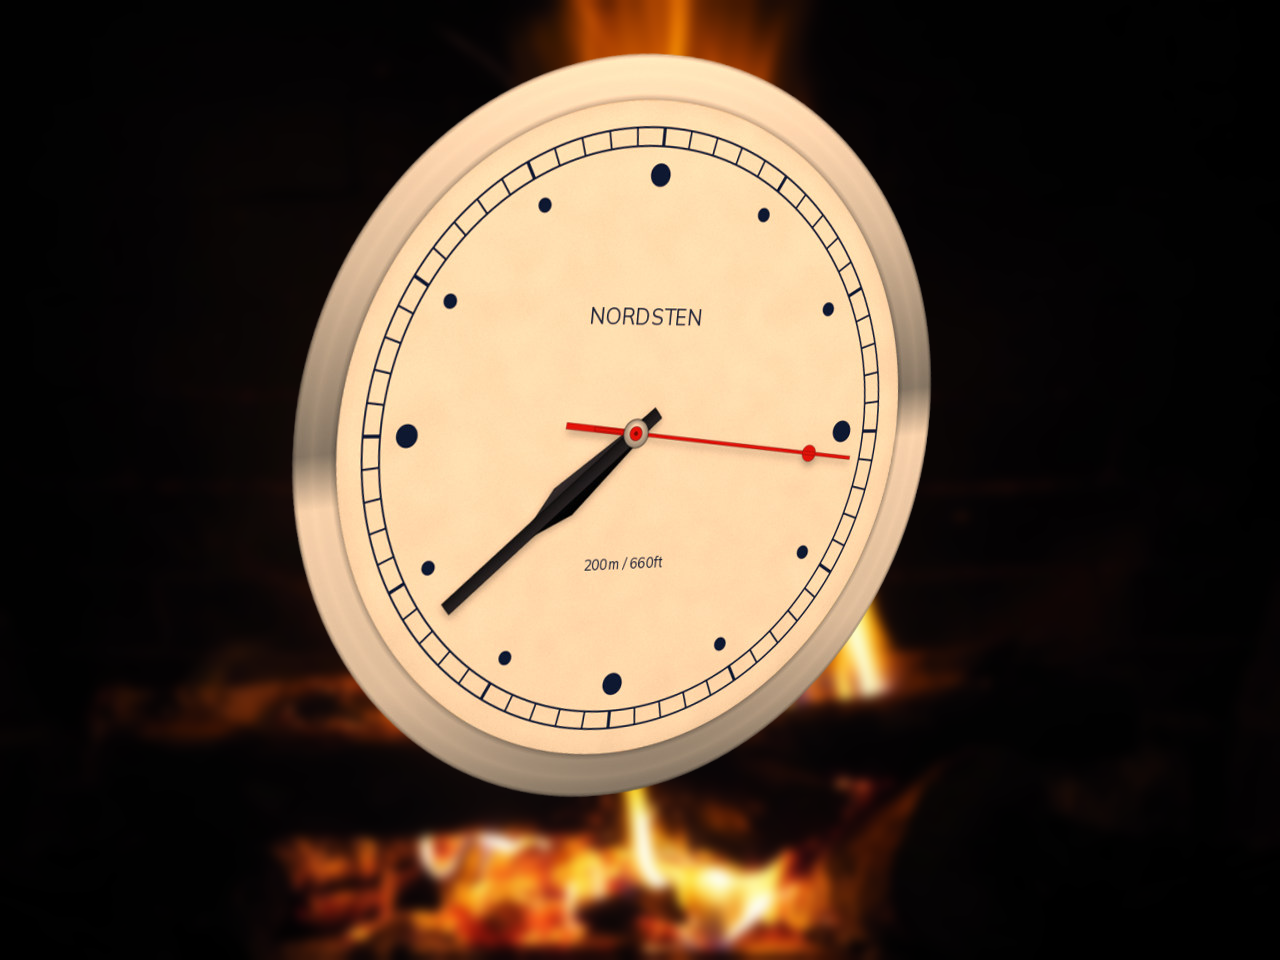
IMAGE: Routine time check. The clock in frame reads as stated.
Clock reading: 7:38:16
